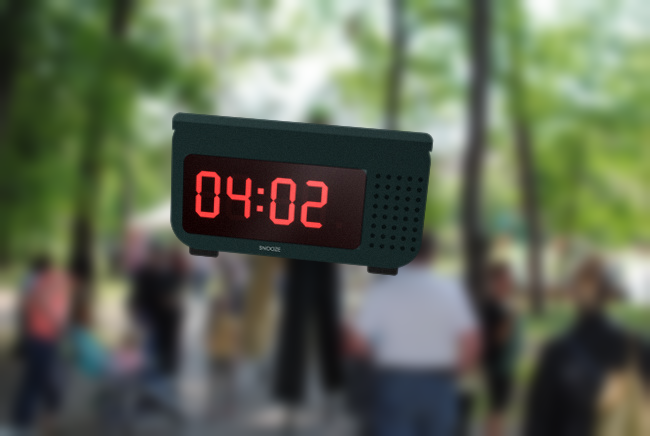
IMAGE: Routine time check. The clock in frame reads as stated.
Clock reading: 4:02
